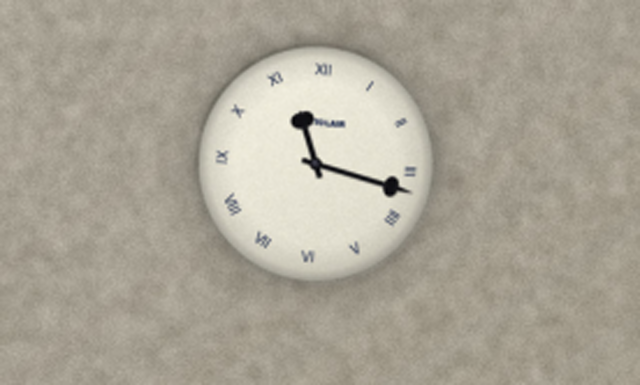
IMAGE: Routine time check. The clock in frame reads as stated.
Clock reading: 11:17
